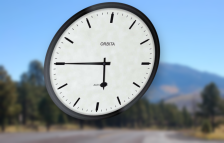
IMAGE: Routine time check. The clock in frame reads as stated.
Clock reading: 5:45
